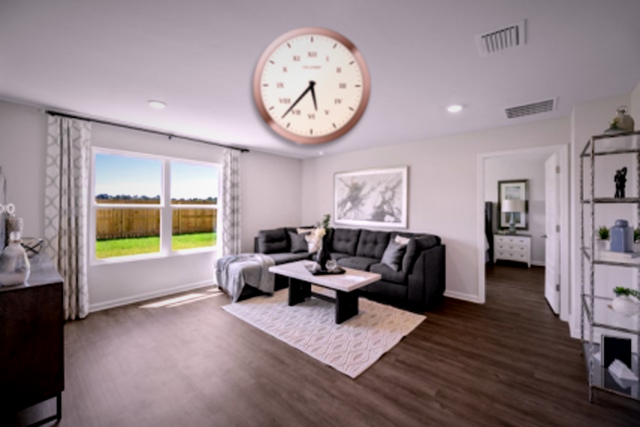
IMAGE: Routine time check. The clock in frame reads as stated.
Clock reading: 5:37
